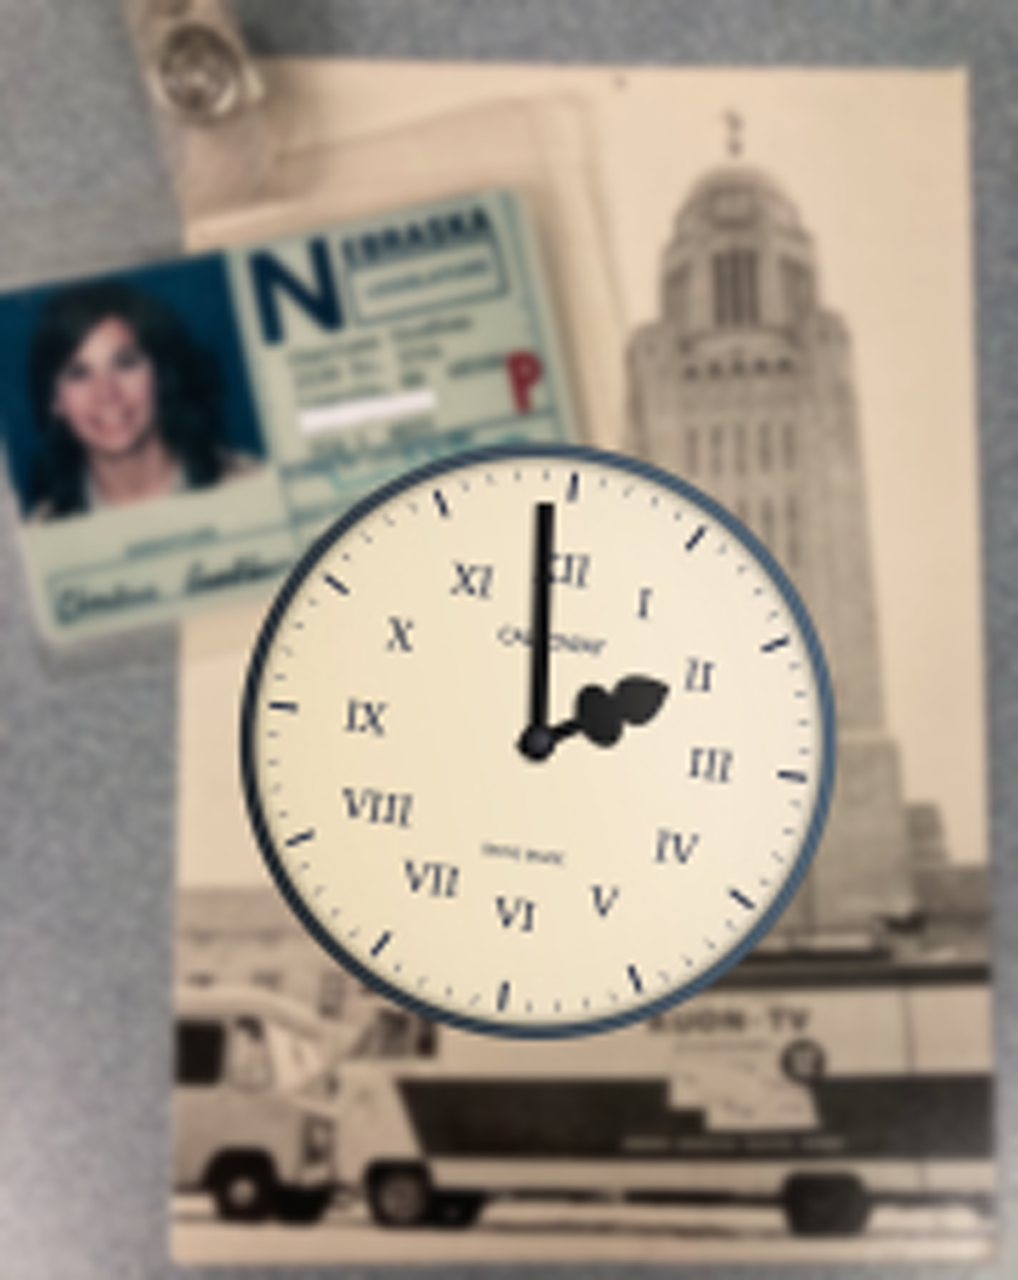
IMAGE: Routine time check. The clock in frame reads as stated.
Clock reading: 1:59
